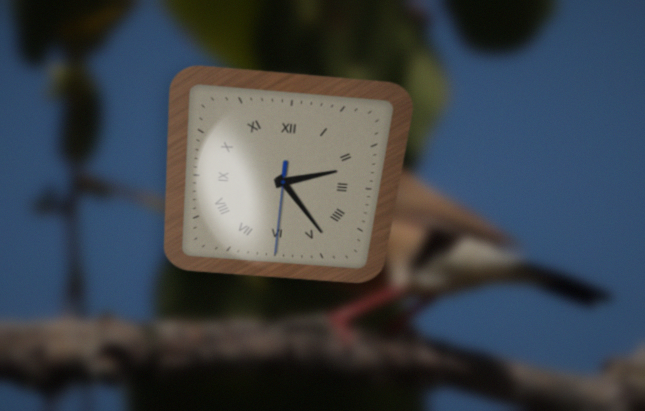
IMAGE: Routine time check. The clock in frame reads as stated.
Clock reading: 2:23:30
